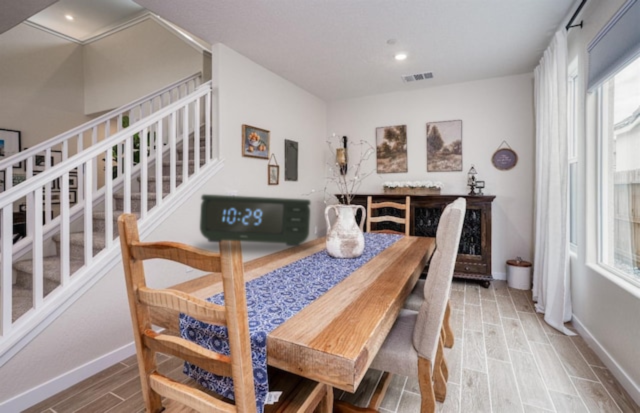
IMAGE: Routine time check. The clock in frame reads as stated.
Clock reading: 10:29
